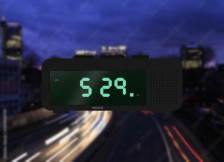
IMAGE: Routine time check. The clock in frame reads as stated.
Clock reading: 5:29
